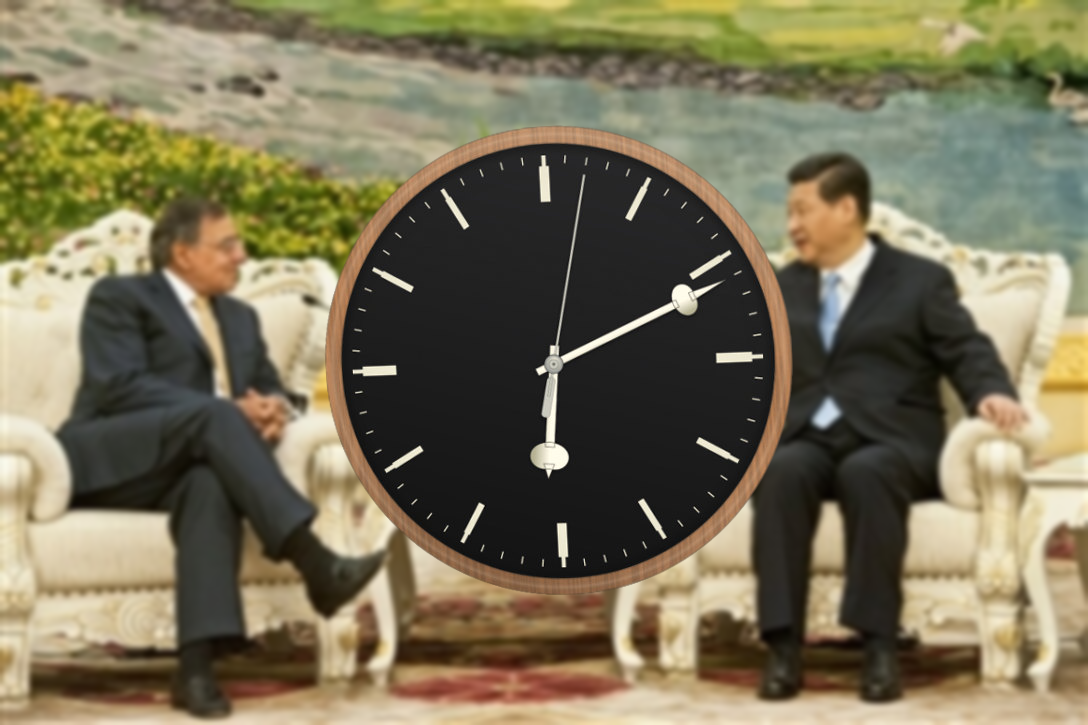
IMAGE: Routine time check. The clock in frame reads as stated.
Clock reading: 6:11:02
